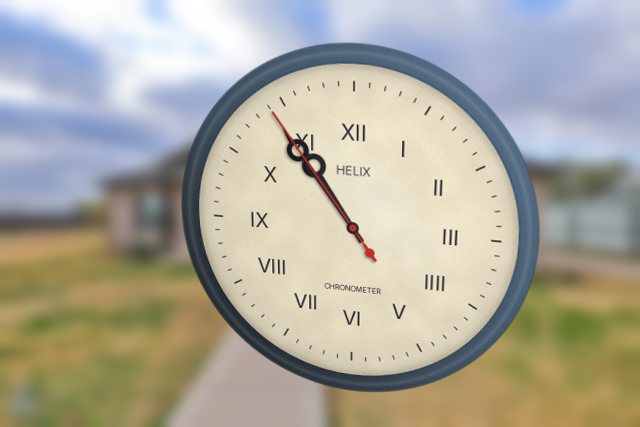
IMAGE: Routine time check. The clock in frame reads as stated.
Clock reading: 10:53:54
